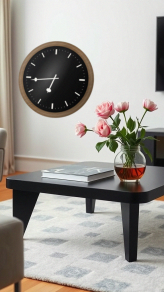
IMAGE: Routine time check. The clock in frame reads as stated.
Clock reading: 6:44
